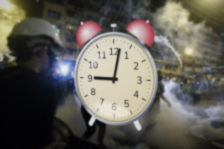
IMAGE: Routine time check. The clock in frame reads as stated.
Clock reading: 9:02
